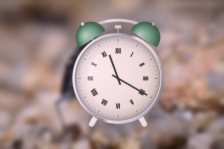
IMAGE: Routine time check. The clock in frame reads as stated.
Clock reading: 11:20
